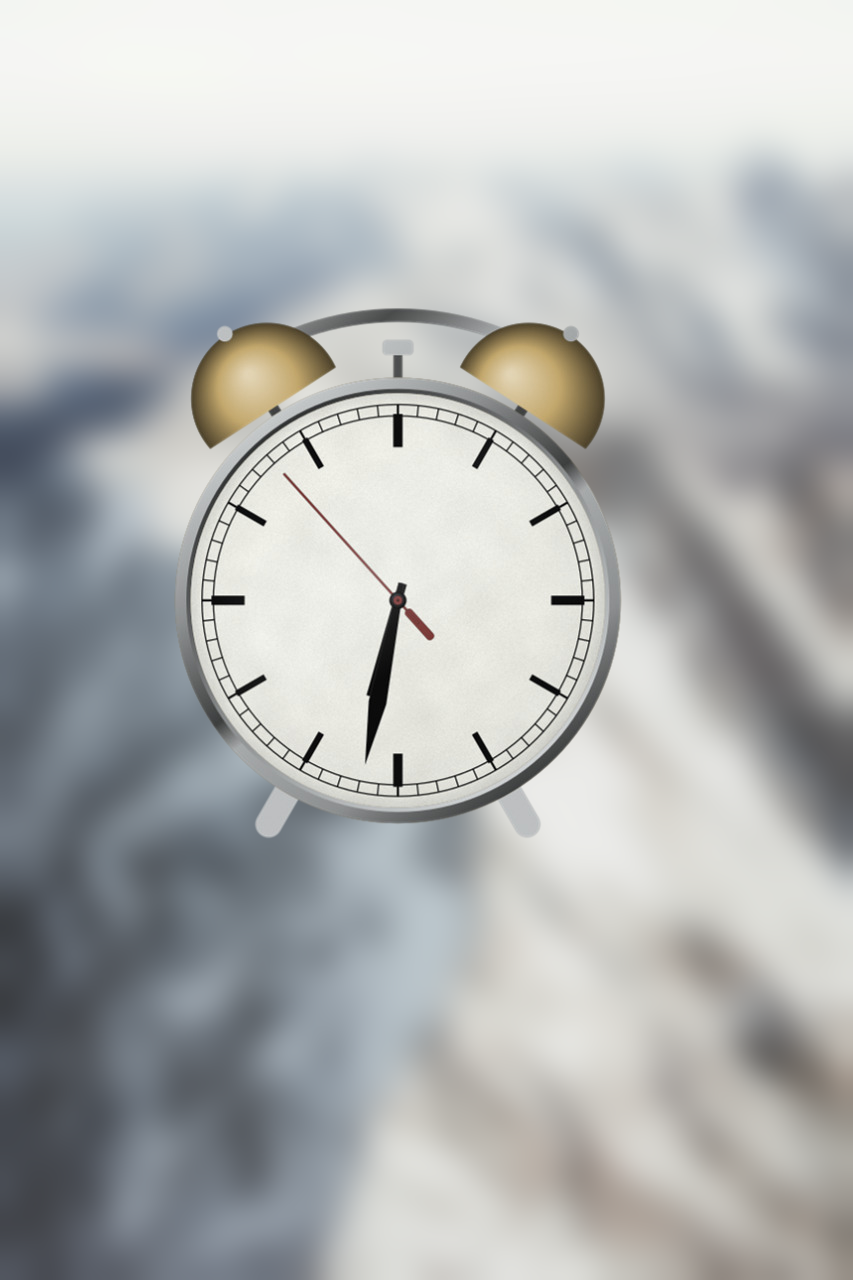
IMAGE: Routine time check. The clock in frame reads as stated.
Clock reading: 6:31:53
